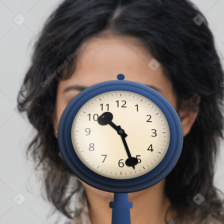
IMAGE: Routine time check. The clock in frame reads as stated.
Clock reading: 10:27
